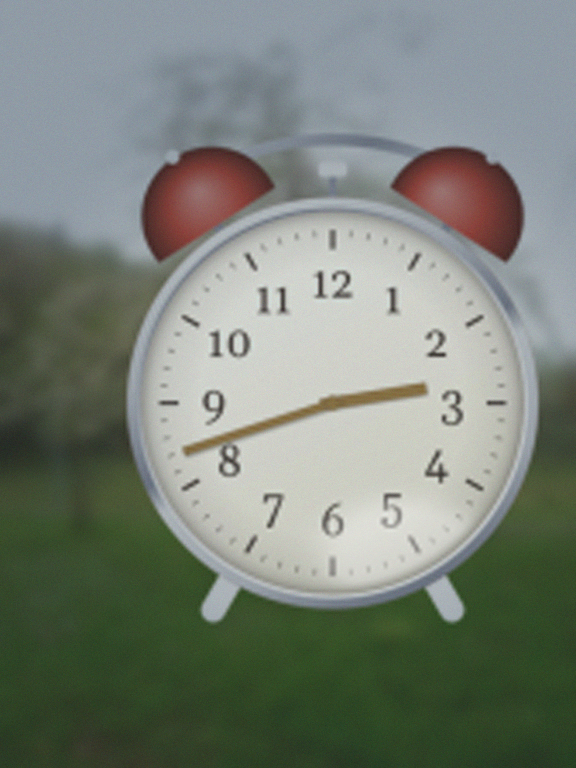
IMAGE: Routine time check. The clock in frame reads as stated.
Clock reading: 2:42
